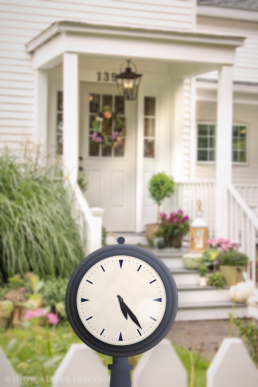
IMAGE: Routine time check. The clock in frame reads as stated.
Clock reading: 5:24
